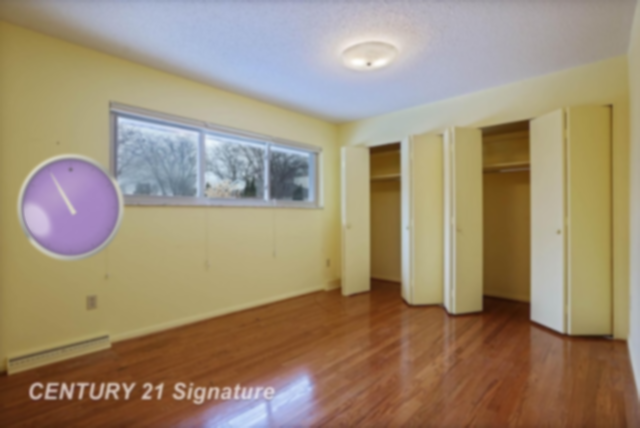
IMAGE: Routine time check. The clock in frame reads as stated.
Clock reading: 10:55
